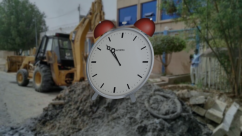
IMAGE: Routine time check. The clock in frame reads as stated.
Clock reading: 10:53
